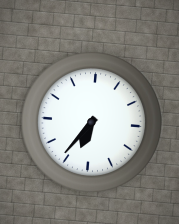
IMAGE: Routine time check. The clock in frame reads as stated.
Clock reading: 6:36
